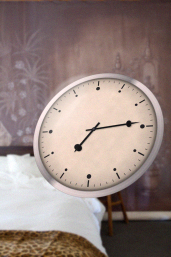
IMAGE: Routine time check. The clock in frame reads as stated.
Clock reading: 7:14
